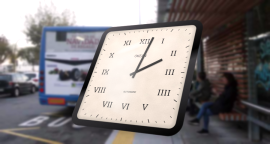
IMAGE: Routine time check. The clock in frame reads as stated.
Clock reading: 2:02
